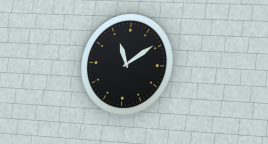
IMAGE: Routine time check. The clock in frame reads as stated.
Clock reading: 11:09
